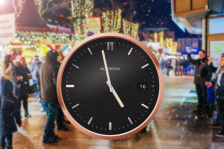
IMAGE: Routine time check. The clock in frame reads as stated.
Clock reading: 4:58
